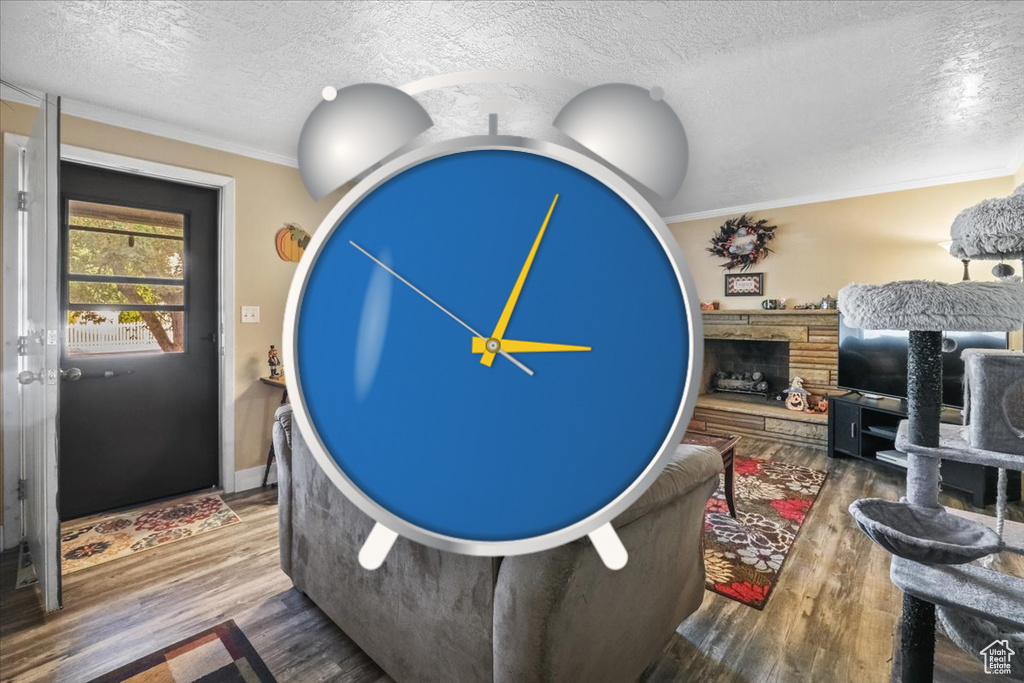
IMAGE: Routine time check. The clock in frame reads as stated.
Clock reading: 3:03:51
